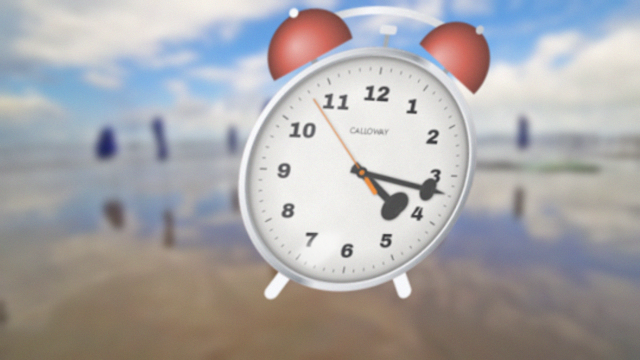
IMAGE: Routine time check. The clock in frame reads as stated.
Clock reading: 4:16:53
